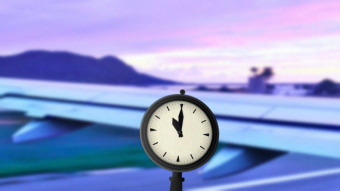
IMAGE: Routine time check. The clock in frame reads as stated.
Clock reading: 11:00
